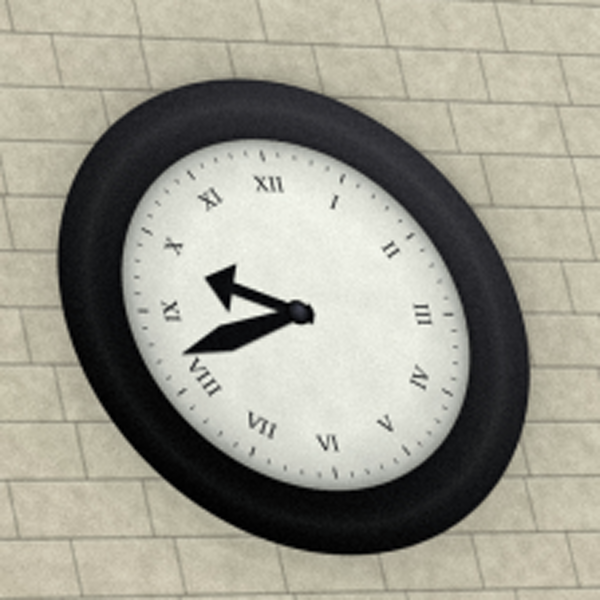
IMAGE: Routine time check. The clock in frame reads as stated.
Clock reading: 9:42
